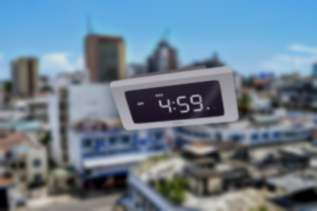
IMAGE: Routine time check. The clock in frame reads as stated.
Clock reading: 4:59
